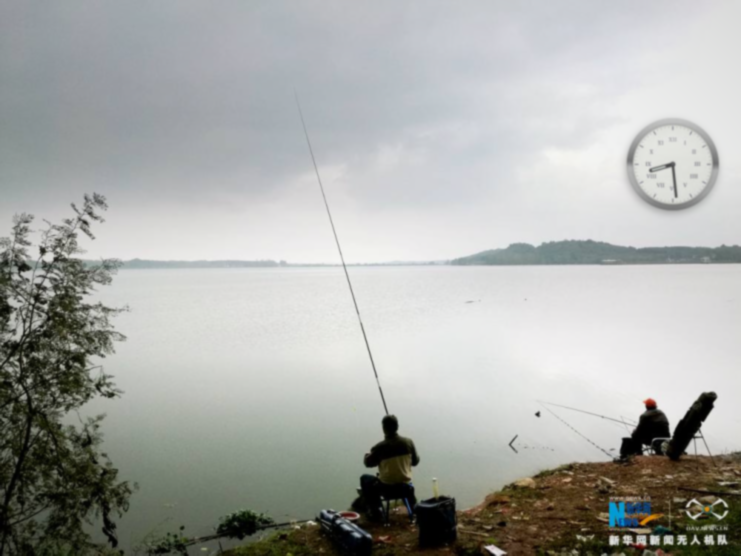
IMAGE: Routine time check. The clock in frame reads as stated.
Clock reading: 8:29
